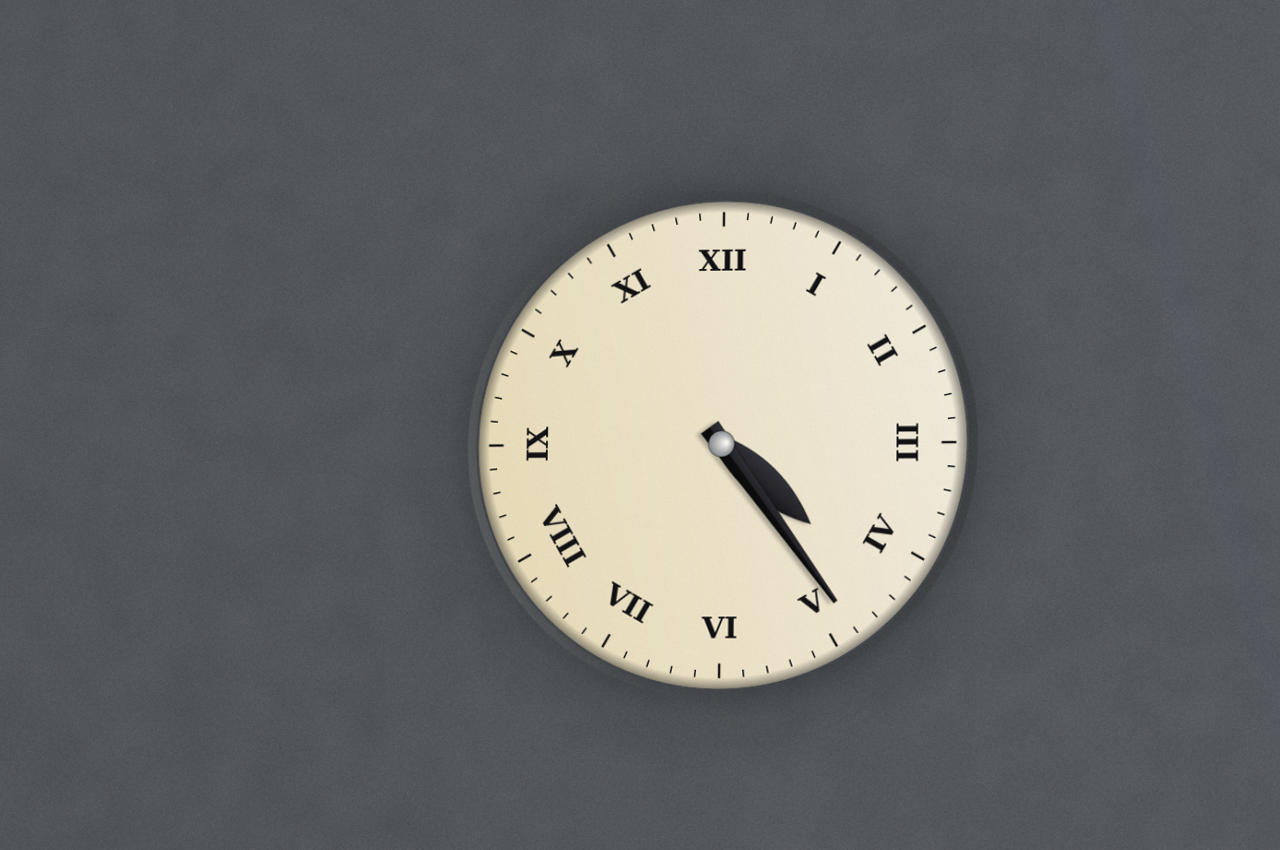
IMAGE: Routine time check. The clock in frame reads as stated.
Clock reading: 4:24
